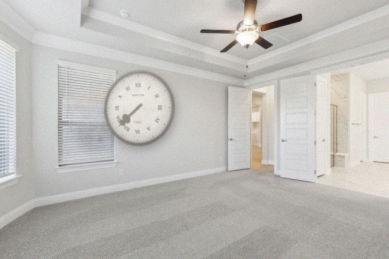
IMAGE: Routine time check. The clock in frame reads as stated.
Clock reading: 7:38
